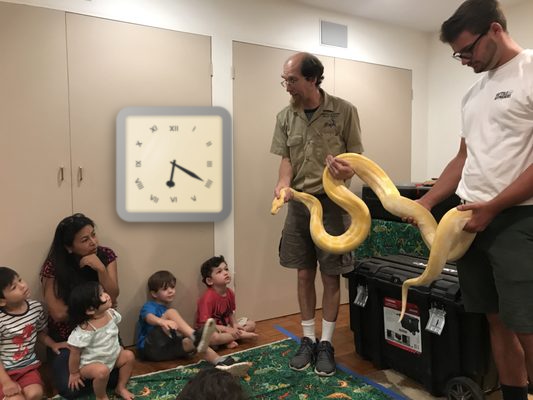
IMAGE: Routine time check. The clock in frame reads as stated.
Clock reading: 6:20
